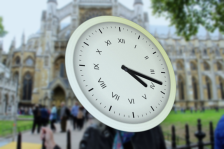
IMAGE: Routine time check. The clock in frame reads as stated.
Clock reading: 4:18
